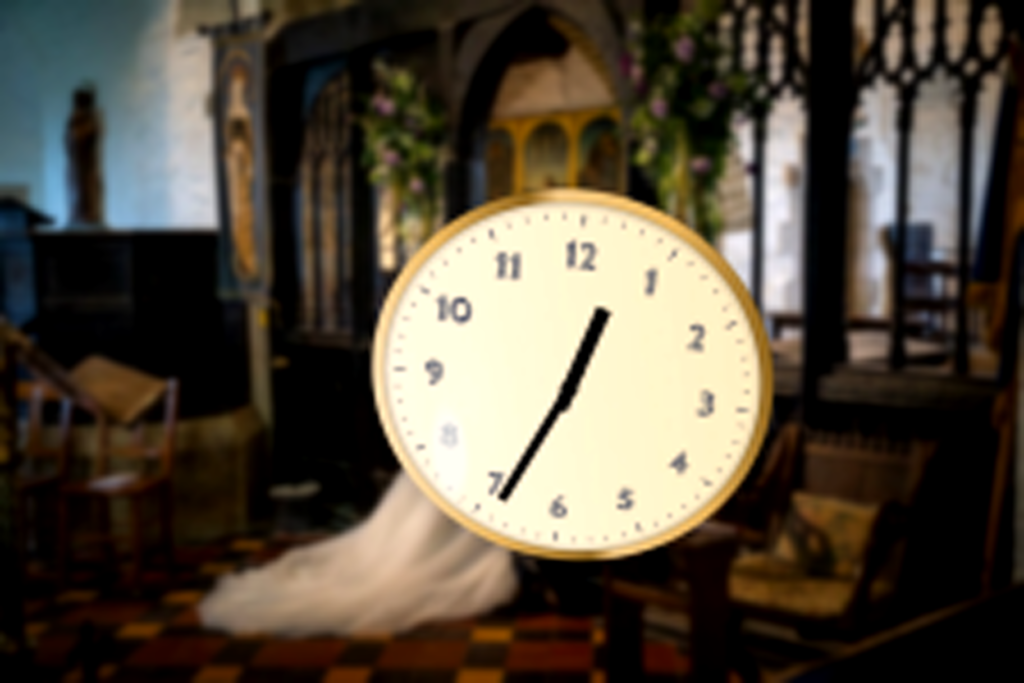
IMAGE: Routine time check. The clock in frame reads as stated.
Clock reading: 12:34
